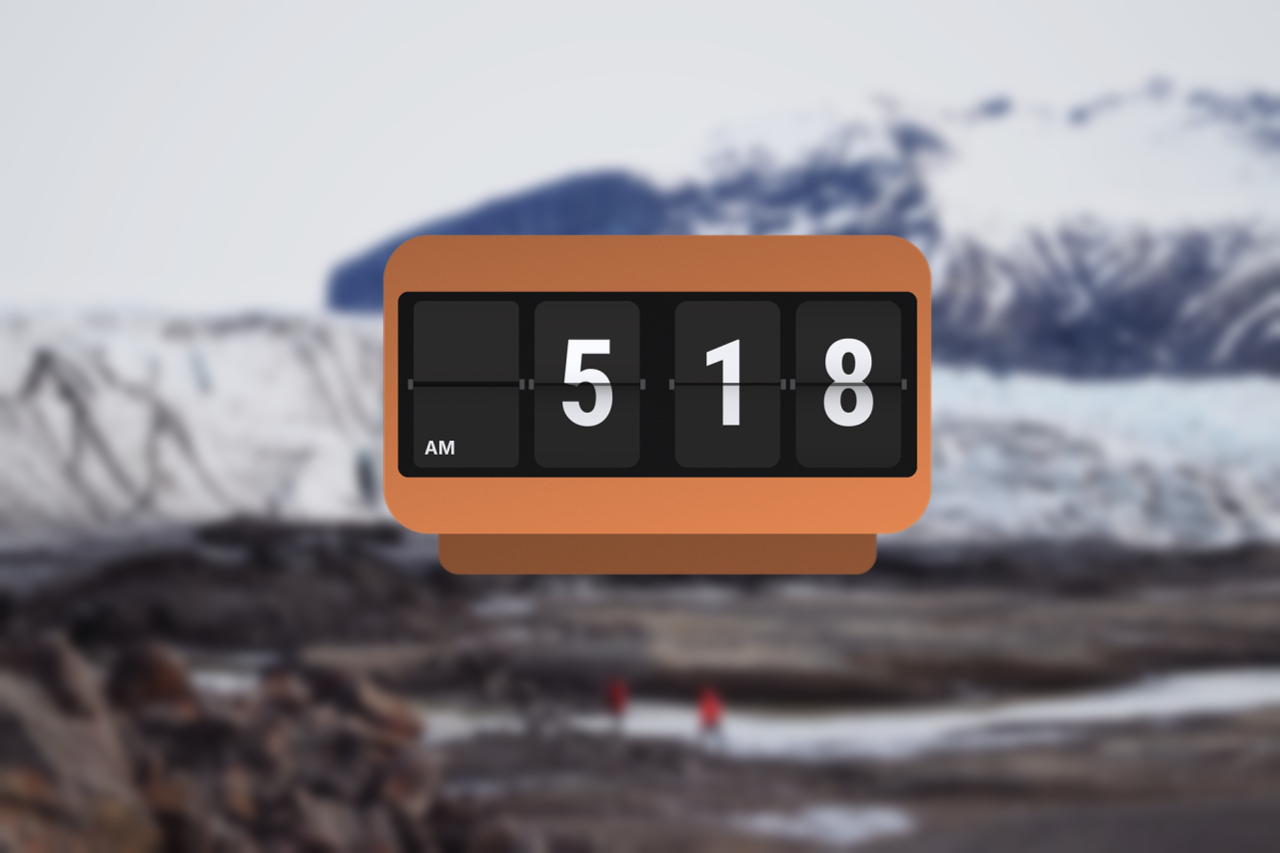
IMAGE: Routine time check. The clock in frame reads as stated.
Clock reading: 5:18
